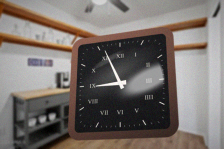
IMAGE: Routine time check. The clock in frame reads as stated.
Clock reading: 8:56
